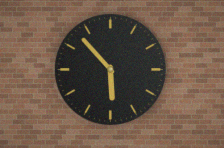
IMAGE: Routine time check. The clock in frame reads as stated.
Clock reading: 5:53
